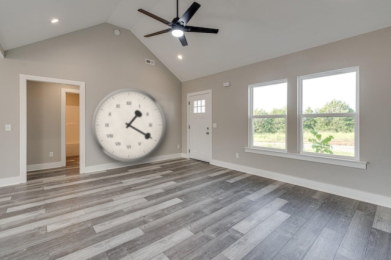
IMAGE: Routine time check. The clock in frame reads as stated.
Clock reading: 1:20
